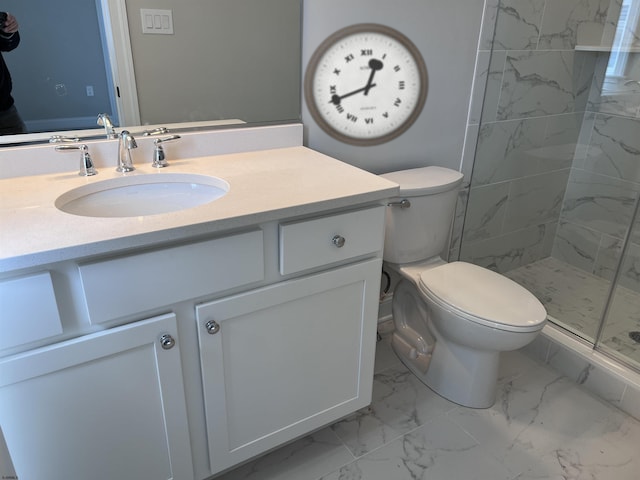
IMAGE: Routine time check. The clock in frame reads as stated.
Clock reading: 12:42
